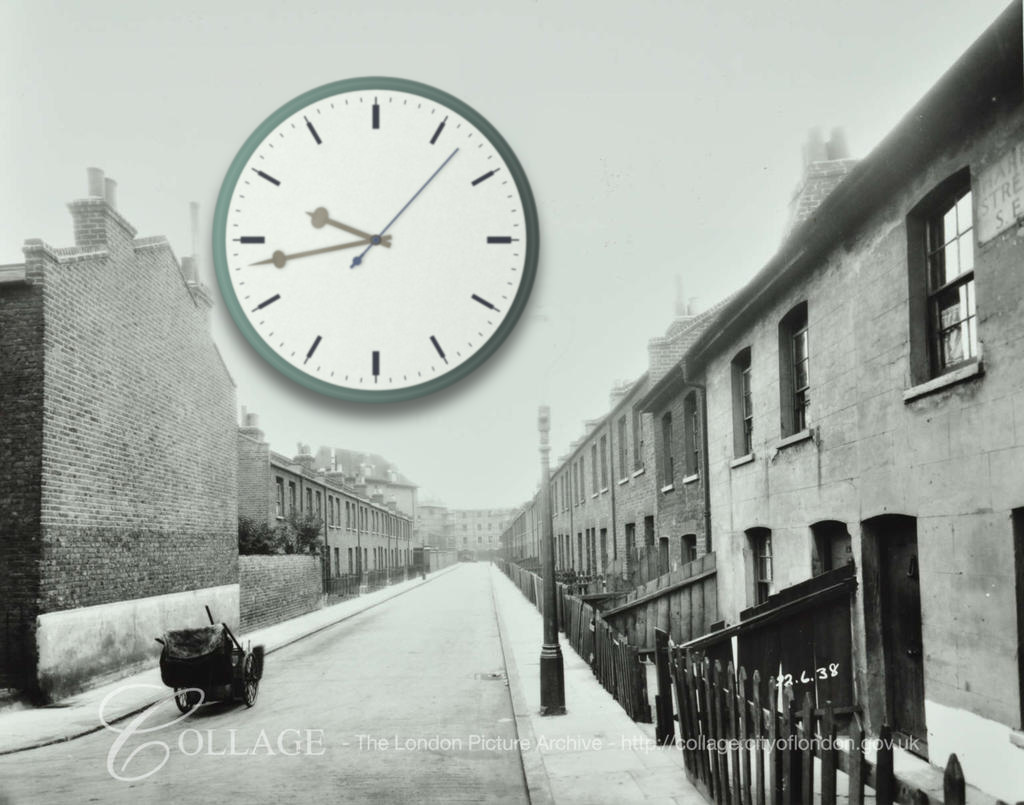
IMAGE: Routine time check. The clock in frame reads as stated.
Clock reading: 9:43:07
